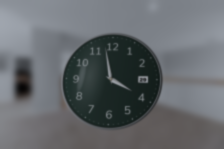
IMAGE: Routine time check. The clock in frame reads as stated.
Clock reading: 3:58
